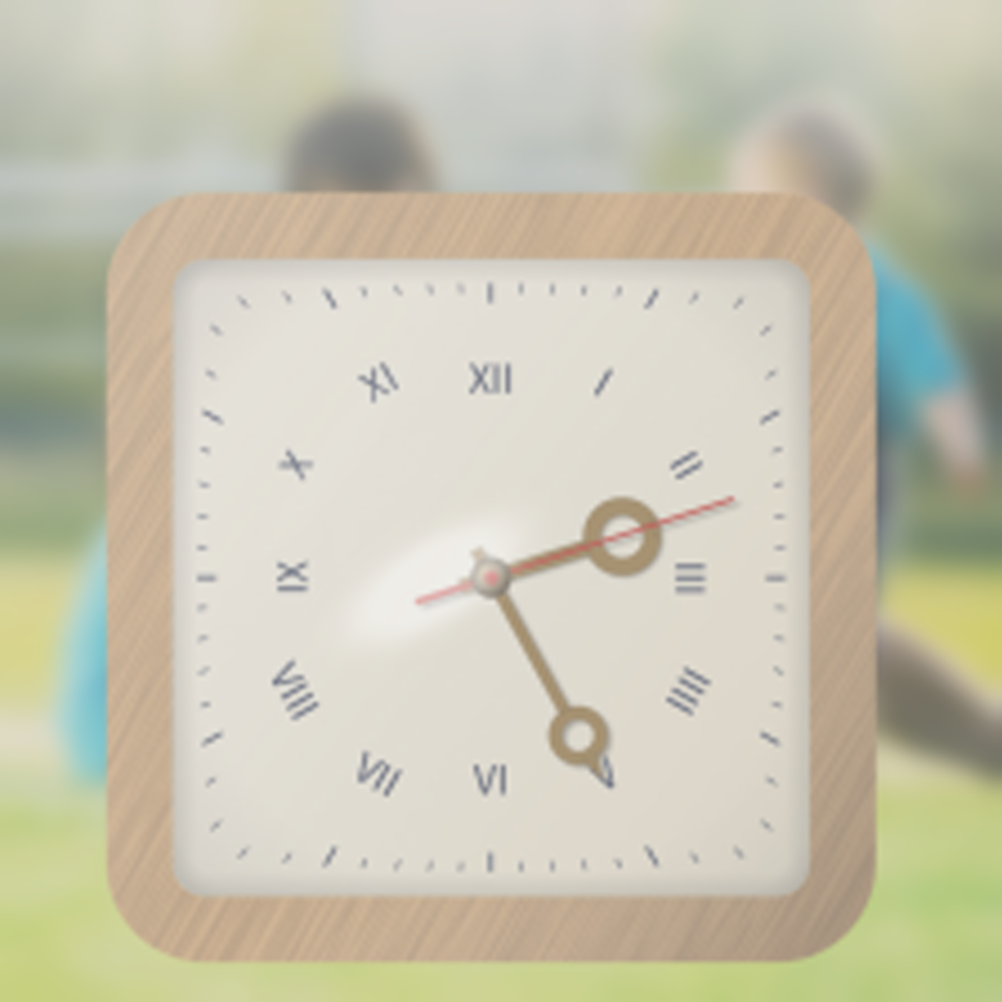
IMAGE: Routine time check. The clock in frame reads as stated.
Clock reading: 2:25:12
